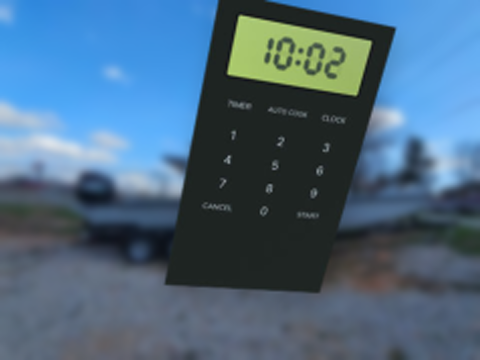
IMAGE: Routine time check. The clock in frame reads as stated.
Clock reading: 10:02
